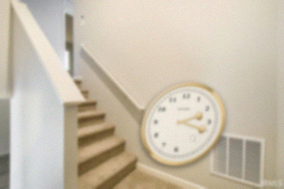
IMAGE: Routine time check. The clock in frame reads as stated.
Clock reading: 2:18
